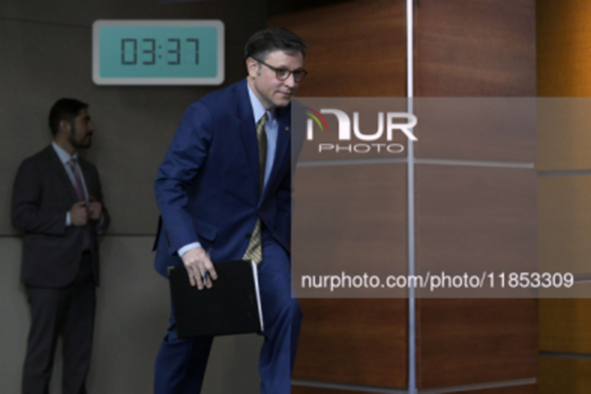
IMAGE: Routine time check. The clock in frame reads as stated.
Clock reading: 3:37
